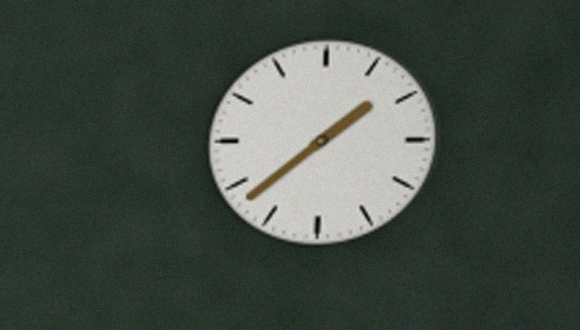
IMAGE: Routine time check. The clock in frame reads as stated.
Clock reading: 1:38
